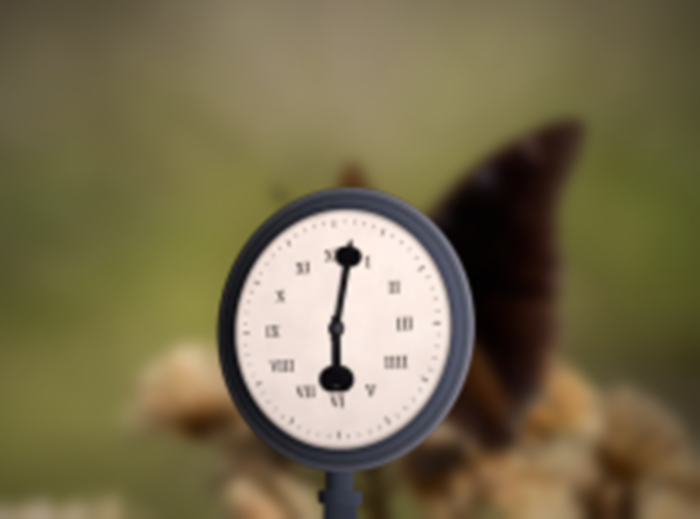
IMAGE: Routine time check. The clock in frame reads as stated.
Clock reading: 6:02
